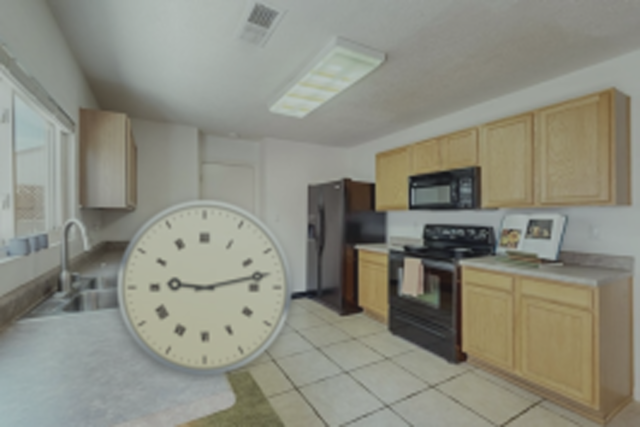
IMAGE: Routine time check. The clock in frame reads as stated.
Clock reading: 9:13
